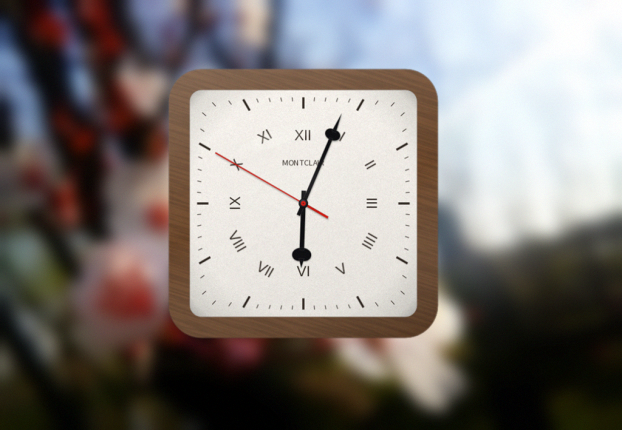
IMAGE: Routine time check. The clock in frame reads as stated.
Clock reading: 6:03:50
